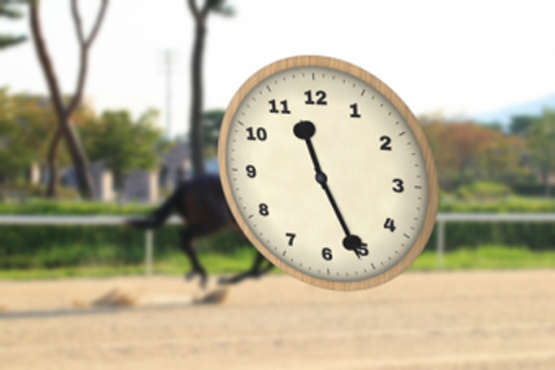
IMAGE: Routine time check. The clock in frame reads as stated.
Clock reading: 11:26
